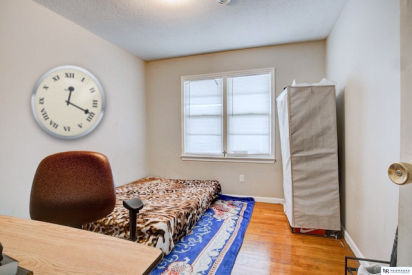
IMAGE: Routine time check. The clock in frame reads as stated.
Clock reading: 12:19
